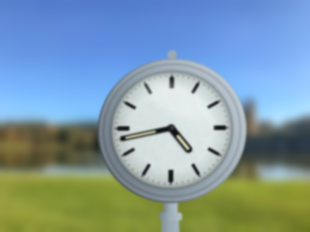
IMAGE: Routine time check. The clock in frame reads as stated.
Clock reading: 4:43
